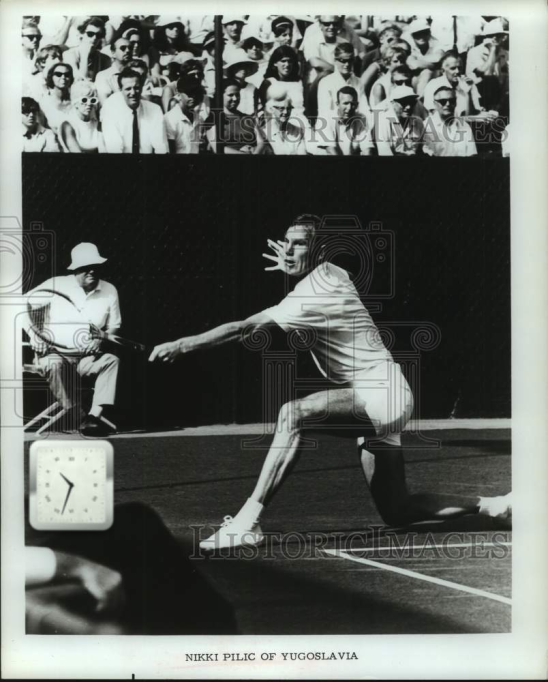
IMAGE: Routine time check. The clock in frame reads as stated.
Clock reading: 10:33
